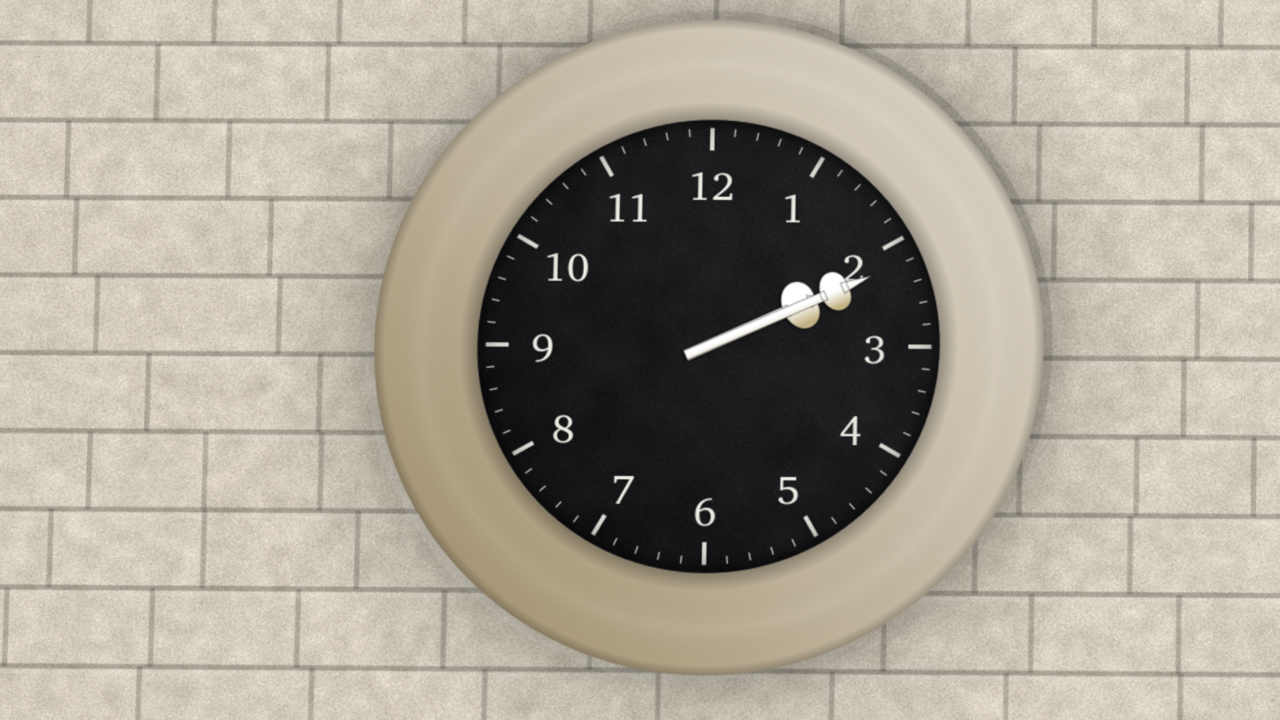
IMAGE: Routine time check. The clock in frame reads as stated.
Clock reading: 2:11
